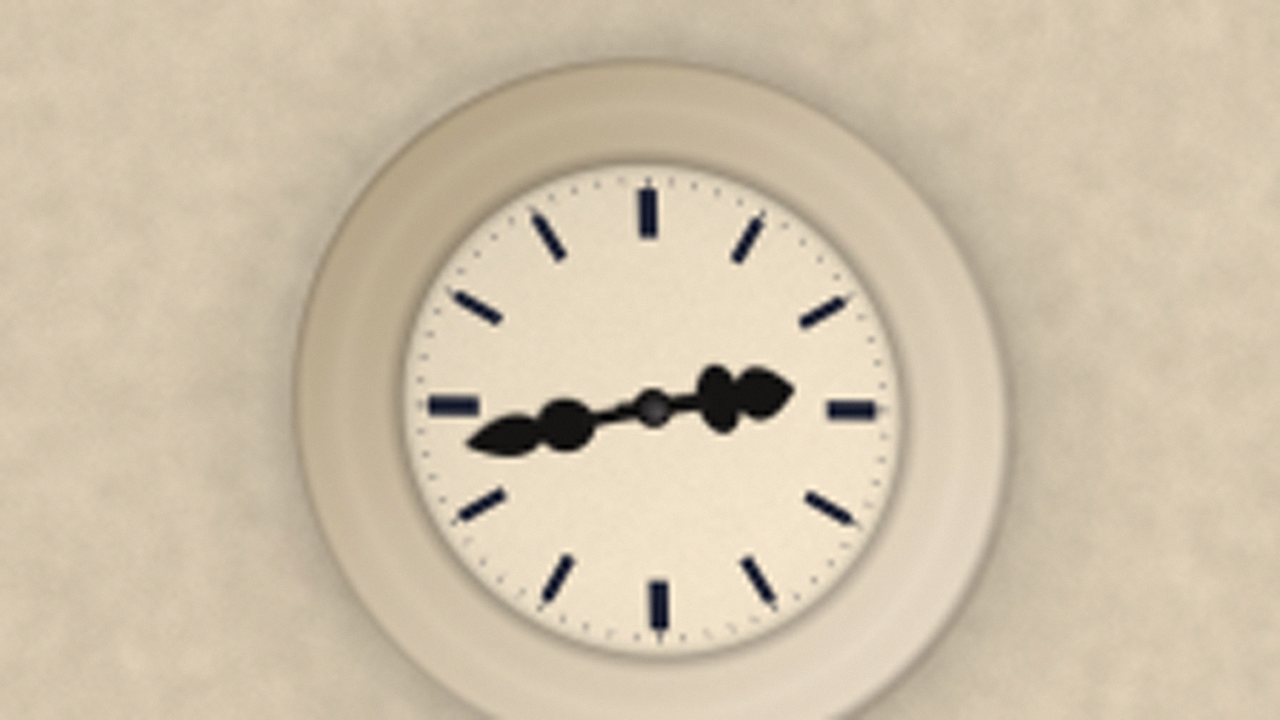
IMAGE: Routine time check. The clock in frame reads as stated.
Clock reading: 2:43
